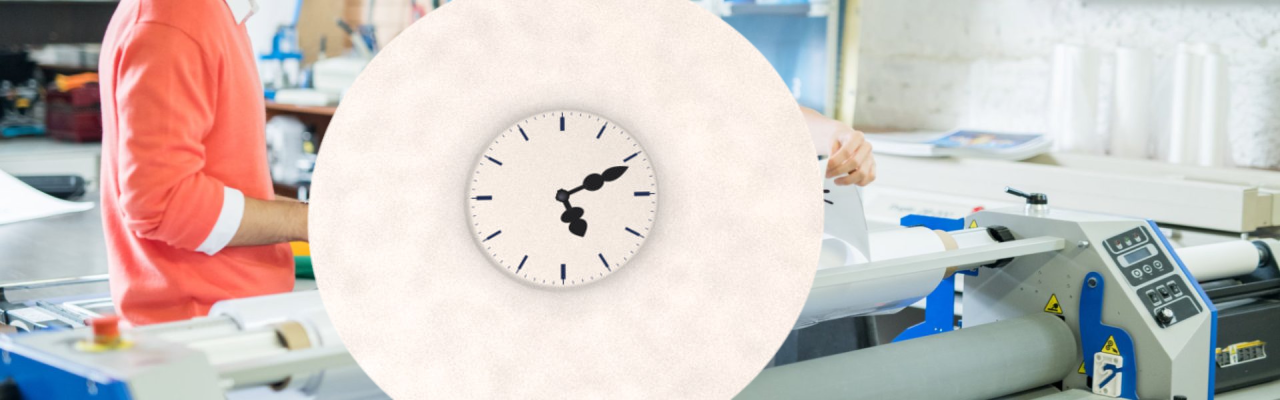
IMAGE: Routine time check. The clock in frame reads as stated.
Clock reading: 5:11
